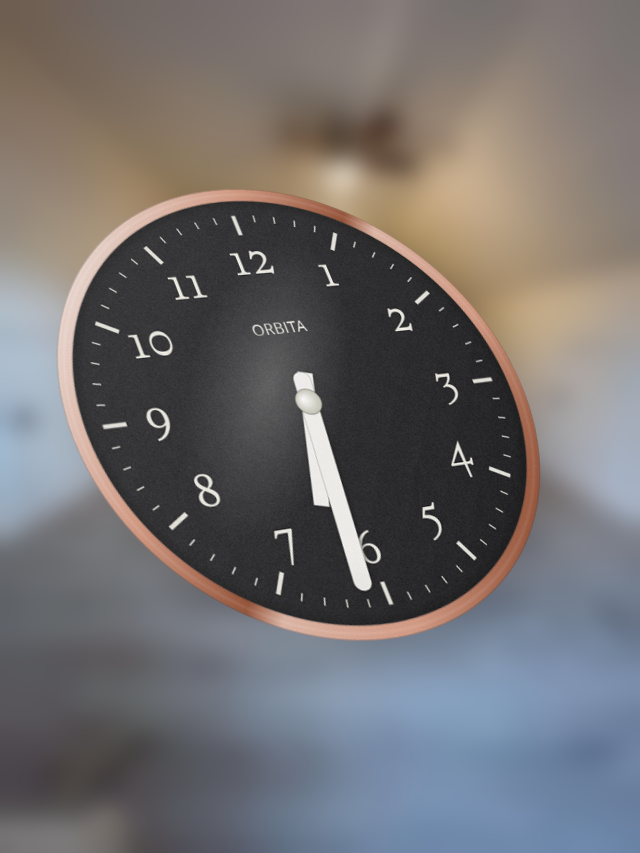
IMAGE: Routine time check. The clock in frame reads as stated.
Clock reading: 6:31
